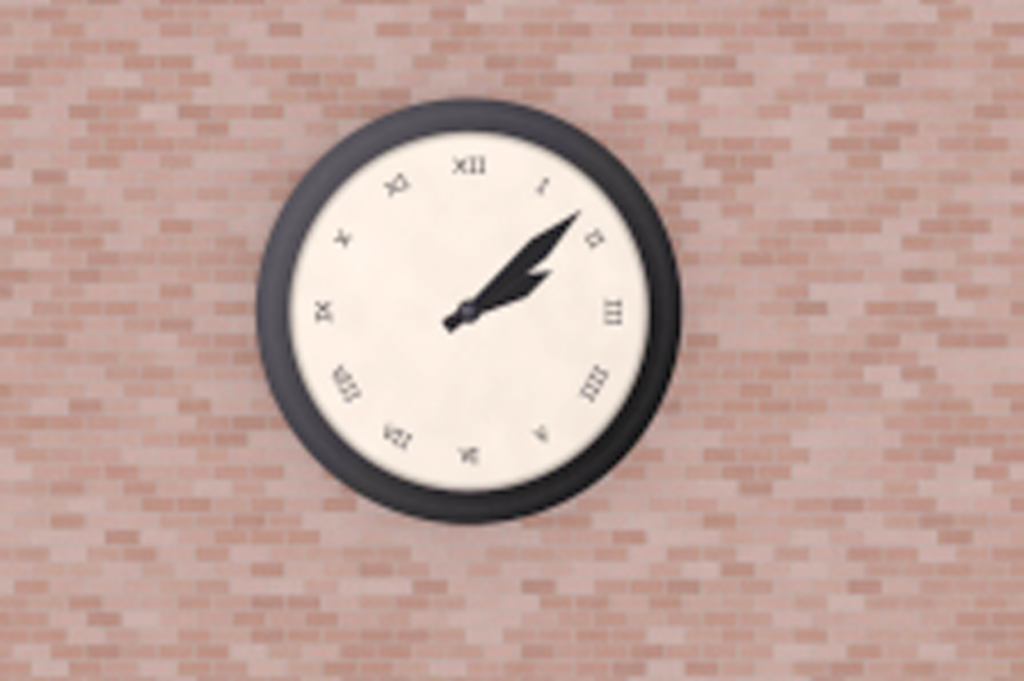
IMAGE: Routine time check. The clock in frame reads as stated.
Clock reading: 2:08
